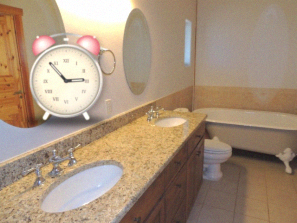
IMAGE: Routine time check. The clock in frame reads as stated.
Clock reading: 2:53
